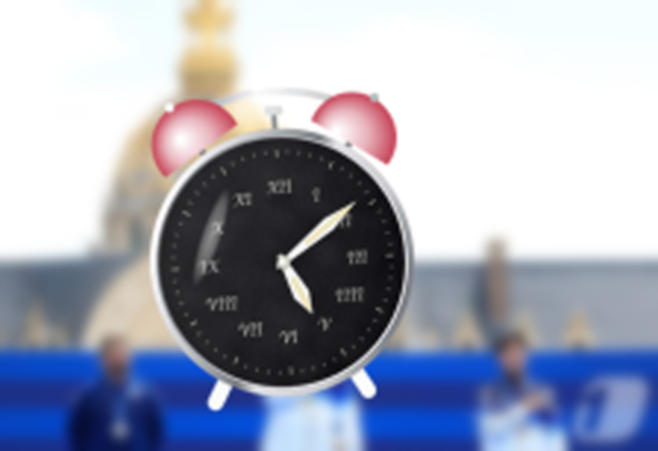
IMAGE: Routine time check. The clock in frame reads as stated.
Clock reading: 5:09
